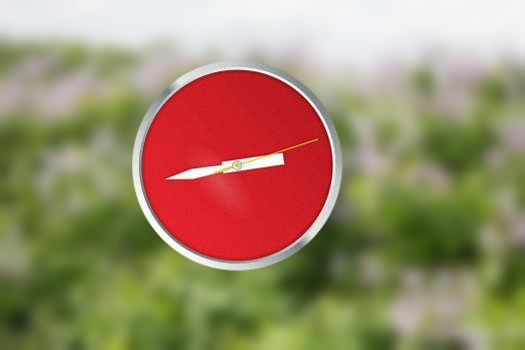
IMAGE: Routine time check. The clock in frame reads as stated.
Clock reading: 2:43:12
